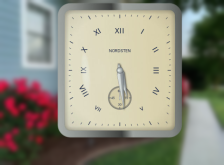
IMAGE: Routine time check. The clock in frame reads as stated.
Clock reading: 5:29
